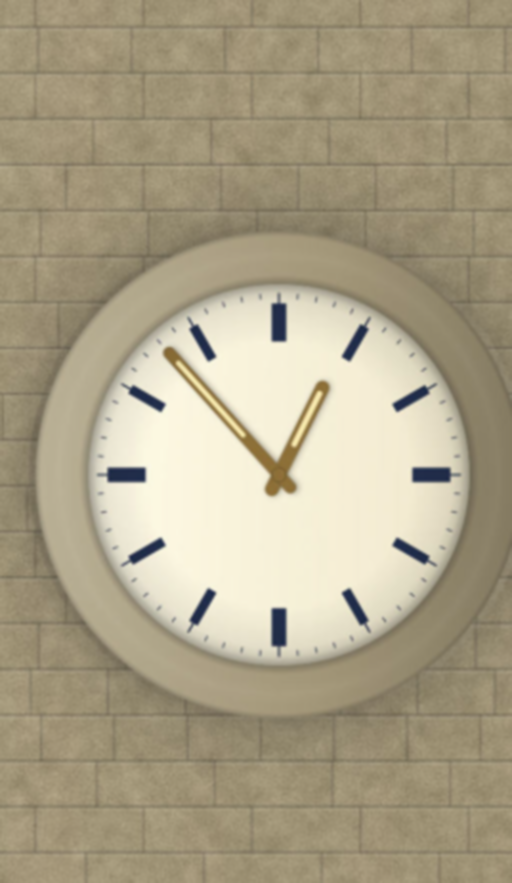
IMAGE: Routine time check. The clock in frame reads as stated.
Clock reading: 12:53
